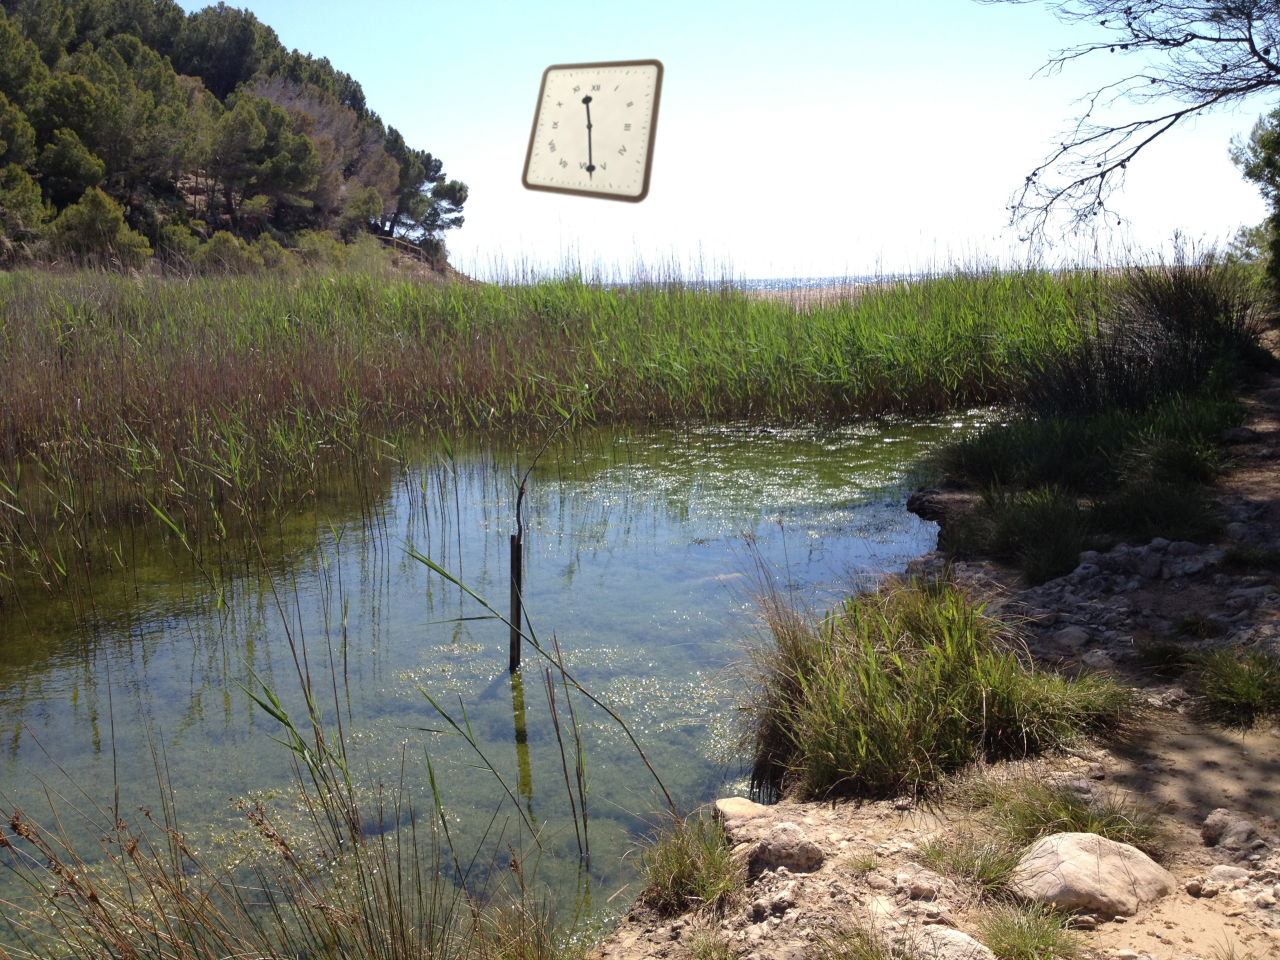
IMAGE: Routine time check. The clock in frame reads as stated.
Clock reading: 11:28
